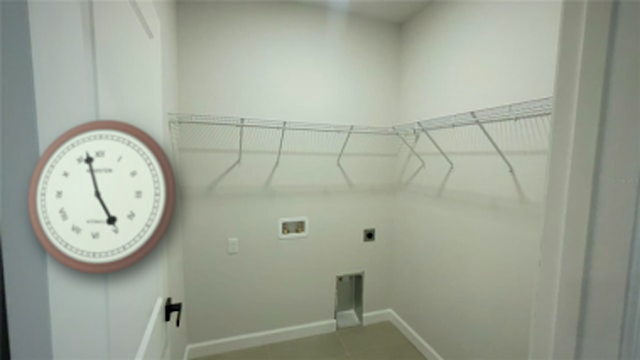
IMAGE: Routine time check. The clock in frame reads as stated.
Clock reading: 4:57
